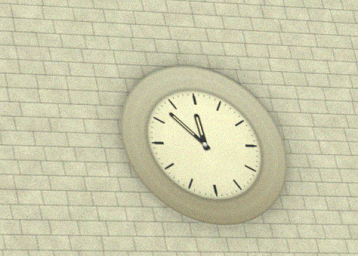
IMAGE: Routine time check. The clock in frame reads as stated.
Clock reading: 11:53
